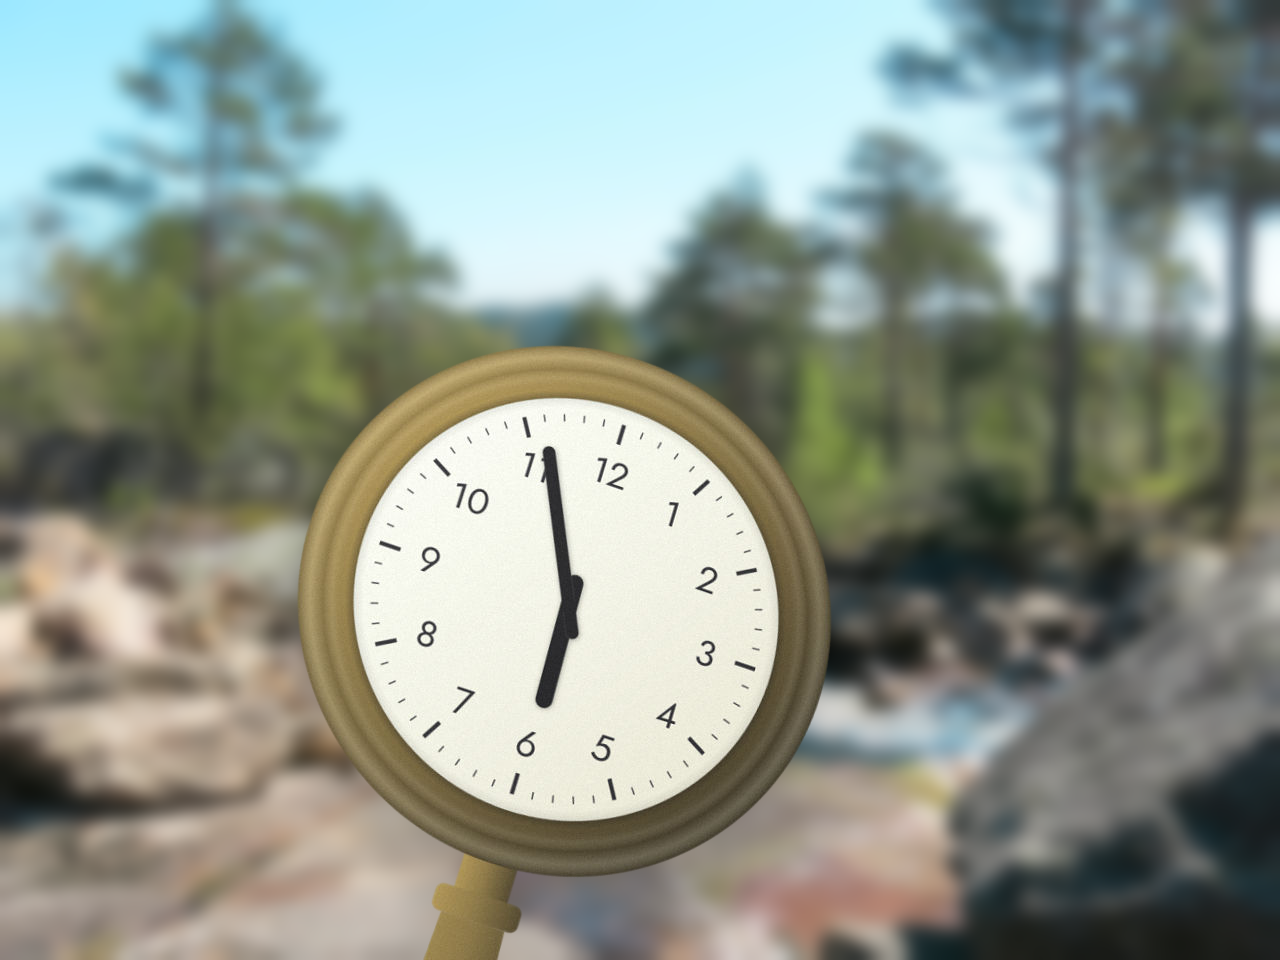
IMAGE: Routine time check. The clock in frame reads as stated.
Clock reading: 5:56
